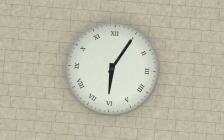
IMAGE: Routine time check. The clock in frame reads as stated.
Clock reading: 6:05
